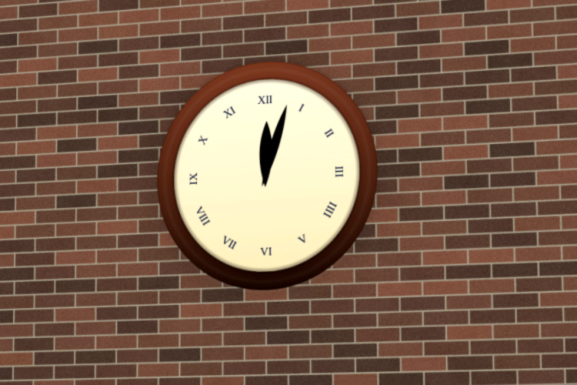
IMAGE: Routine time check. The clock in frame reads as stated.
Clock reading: 12:03
